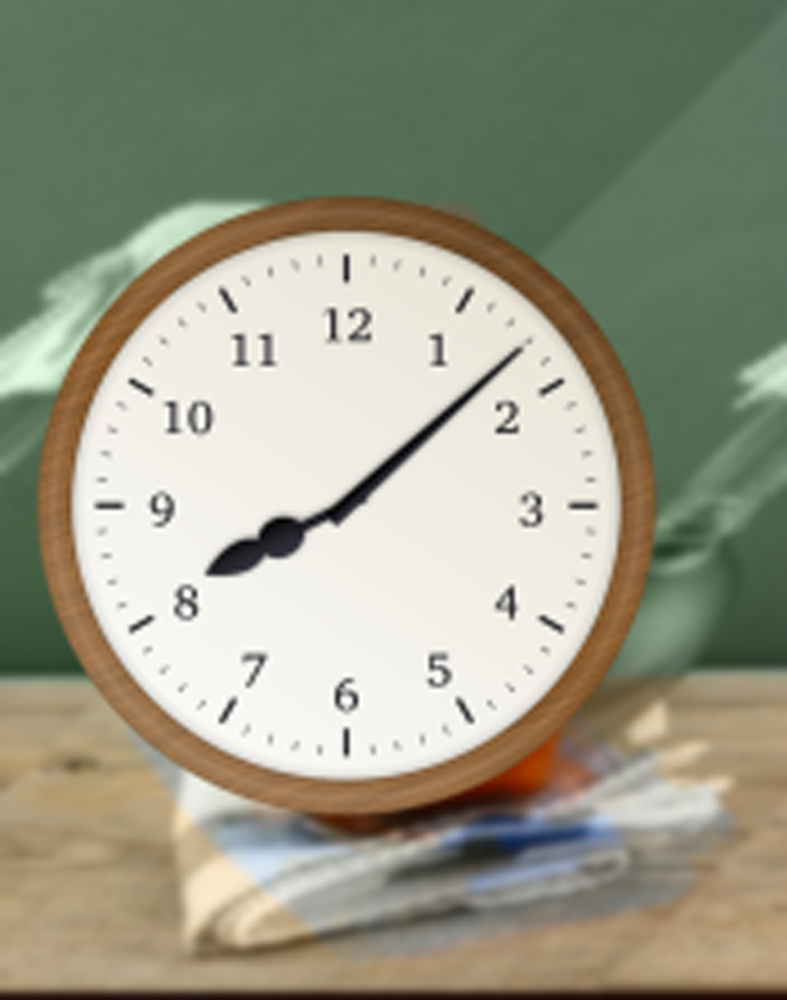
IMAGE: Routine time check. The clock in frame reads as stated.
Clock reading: 8:08
